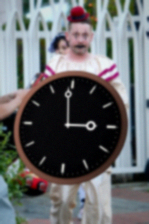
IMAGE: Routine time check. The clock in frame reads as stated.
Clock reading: 2:59
